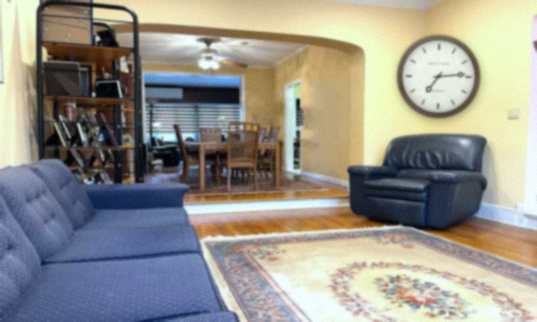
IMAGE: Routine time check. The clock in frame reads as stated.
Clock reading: 7:14
